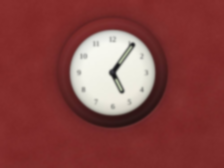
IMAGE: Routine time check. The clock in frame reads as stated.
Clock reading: 5:06
